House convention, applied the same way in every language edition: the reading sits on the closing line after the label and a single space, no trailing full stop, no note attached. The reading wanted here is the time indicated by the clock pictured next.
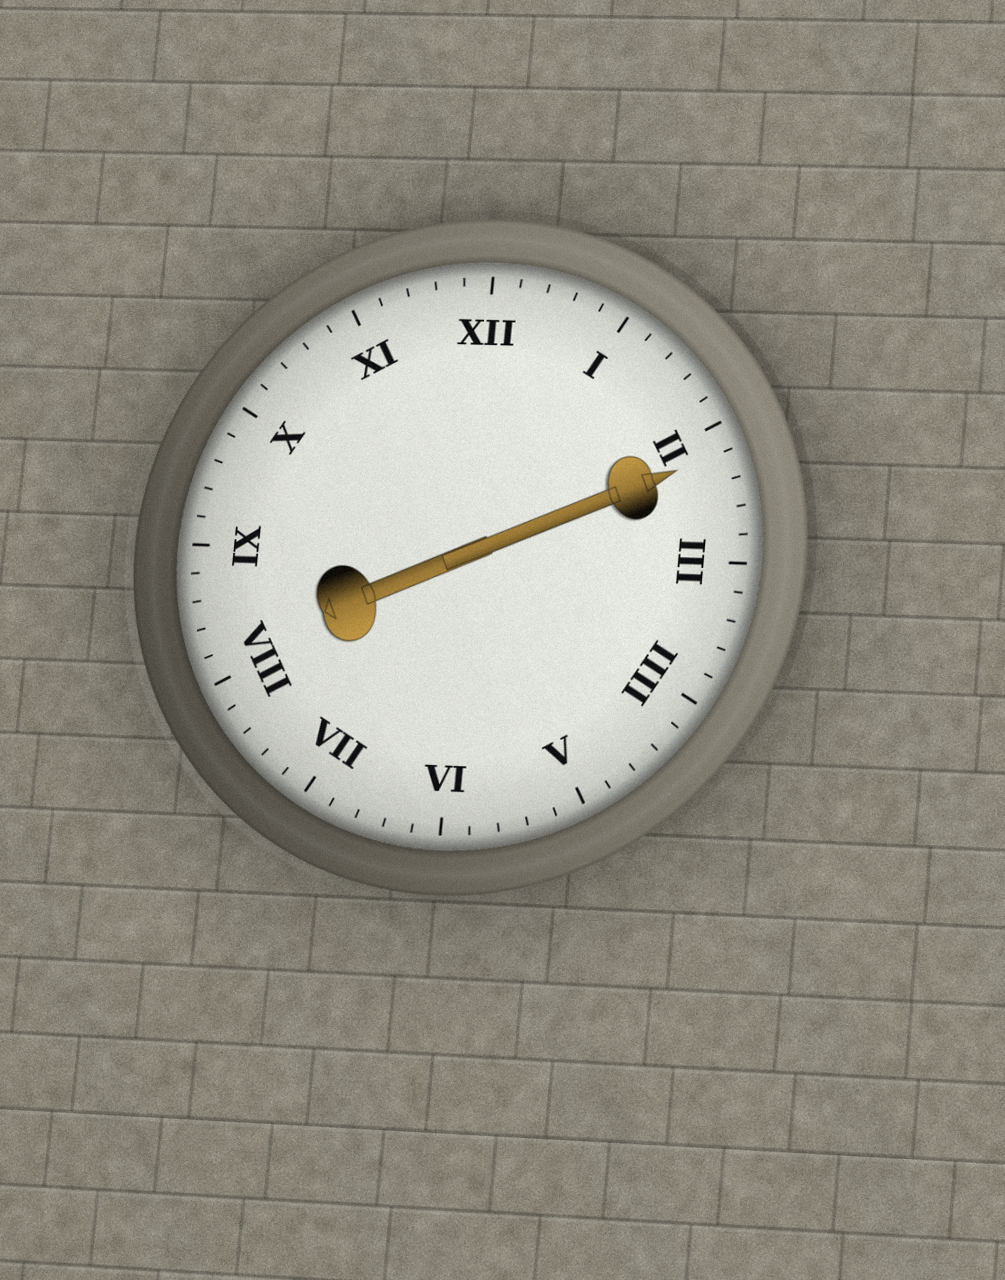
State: 8:11
